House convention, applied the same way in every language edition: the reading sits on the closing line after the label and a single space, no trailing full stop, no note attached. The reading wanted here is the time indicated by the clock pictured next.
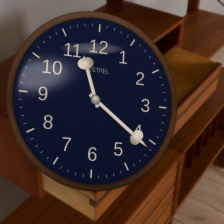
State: 11:21
